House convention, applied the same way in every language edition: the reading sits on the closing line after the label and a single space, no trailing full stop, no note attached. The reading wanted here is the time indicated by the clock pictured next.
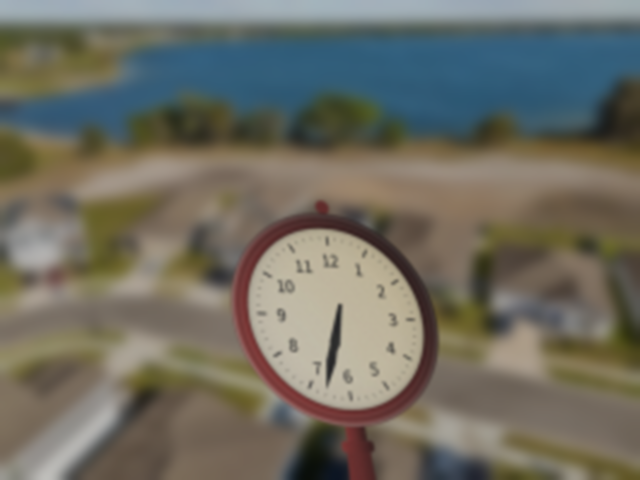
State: 6:33
